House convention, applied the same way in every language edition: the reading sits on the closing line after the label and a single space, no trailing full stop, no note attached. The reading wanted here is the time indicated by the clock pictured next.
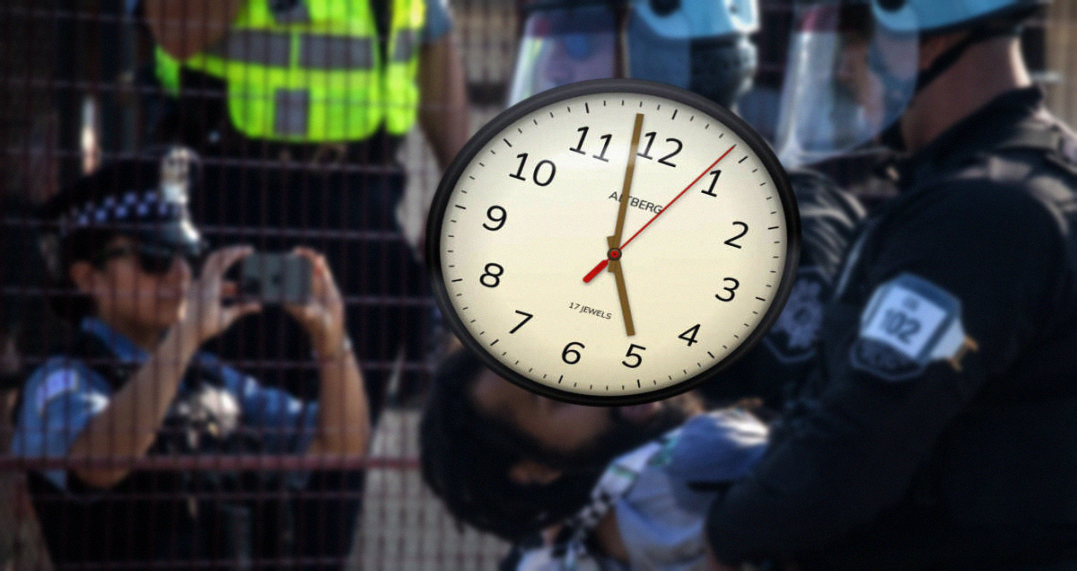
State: 4:58:04
